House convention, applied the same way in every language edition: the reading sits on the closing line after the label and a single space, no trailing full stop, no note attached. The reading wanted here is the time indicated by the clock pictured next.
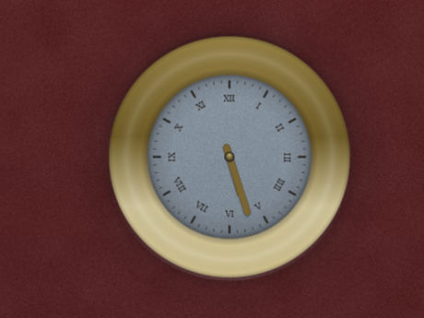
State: 5:27
